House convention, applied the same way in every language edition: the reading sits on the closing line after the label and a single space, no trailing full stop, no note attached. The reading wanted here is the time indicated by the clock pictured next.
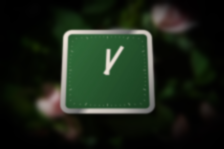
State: 12:05
